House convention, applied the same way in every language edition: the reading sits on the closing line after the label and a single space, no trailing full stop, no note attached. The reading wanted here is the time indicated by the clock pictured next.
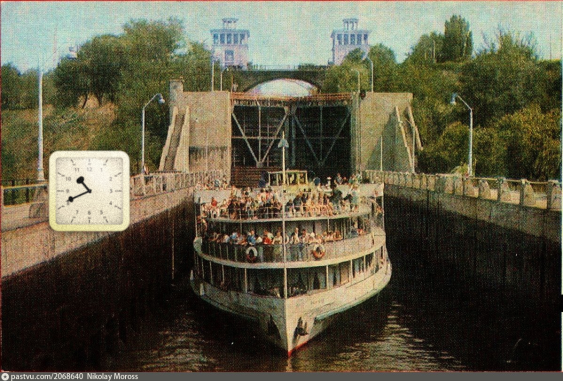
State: 10:41
